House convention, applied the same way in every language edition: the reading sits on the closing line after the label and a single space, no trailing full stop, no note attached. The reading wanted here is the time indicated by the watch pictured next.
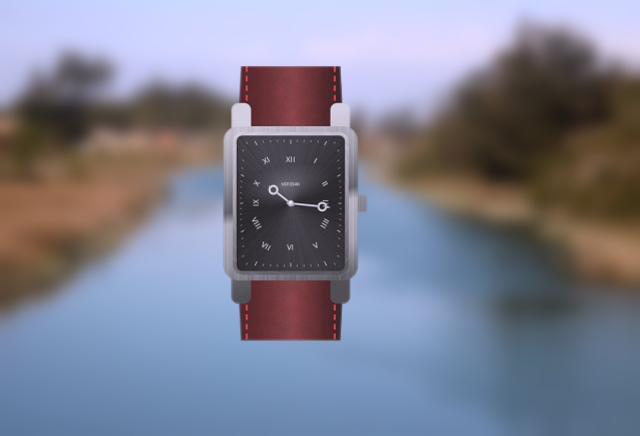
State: 10:16
